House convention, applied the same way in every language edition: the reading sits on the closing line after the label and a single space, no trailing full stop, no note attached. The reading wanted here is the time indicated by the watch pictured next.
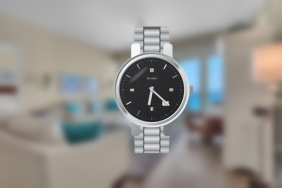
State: 6:22
